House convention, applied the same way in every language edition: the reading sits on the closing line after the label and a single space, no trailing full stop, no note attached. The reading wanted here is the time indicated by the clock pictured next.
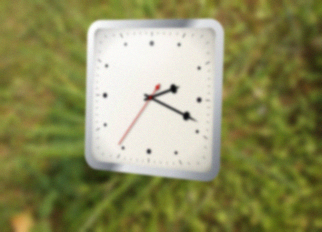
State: 2:18:36
